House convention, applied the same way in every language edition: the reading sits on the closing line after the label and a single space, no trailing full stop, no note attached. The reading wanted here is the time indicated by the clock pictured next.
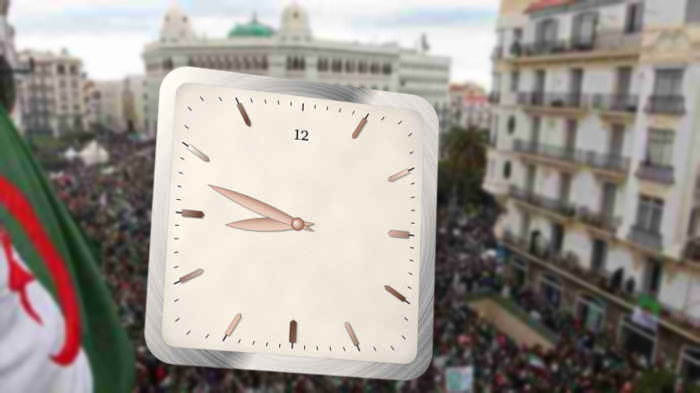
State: 8:48
